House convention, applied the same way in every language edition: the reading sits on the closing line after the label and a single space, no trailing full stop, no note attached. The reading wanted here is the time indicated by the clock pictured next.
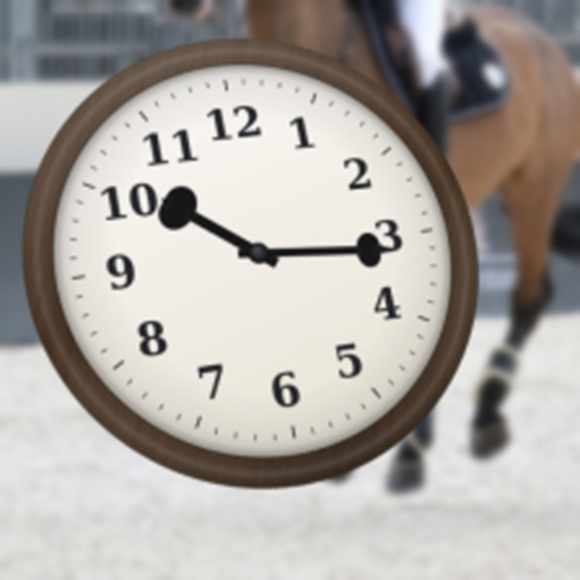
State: 10:16
